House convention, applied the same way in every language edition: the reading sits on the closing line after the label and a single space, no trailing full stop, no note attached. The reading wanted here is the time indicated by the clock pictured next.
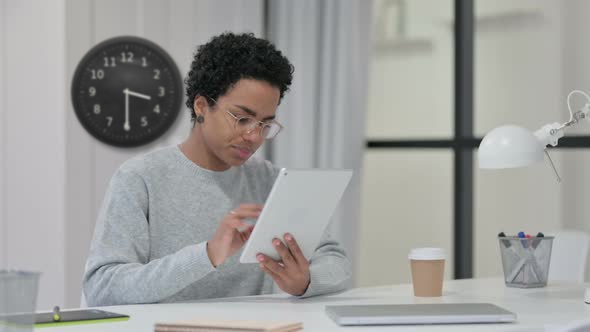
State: 3:30
